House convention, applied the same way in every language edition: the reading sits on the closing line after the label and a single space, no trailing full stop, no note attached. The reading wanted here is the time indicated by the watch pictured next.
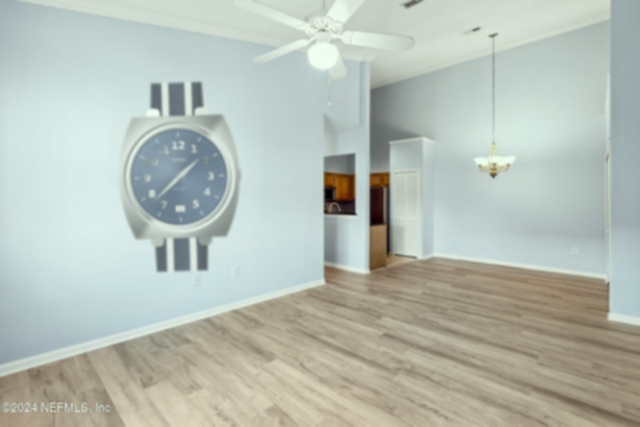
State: 1:38
